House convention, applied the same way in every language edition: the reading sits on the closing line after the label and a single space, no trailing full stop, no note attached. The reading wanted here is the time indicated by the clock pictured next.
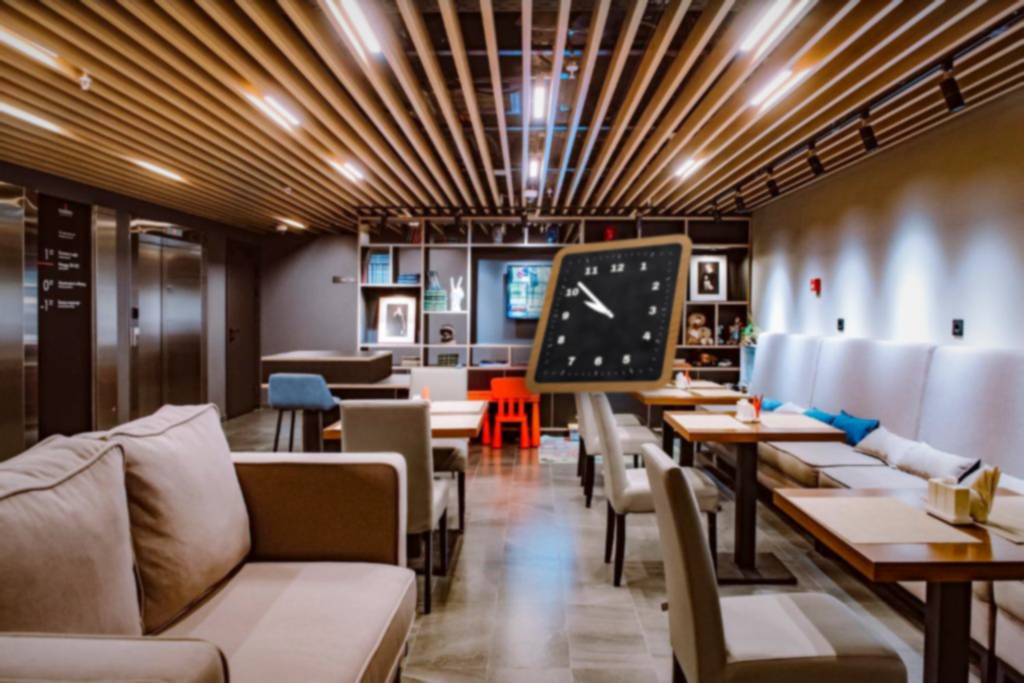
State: 9:52
